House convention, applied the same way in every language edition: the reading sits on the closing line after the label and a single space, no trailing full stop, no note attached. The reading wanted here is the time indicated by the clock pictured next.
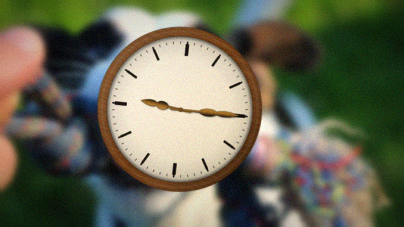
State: 9:15
